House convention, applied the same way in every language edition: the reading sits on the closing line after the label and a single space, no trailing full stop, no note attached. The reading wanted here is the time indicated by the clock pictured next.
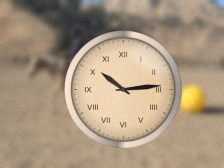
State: 10:14
